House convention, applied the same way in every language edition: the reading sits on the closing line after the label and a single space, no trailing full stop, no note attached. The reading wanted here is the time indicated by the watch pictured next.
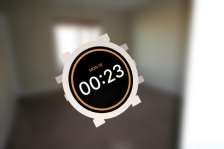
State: 0:23
